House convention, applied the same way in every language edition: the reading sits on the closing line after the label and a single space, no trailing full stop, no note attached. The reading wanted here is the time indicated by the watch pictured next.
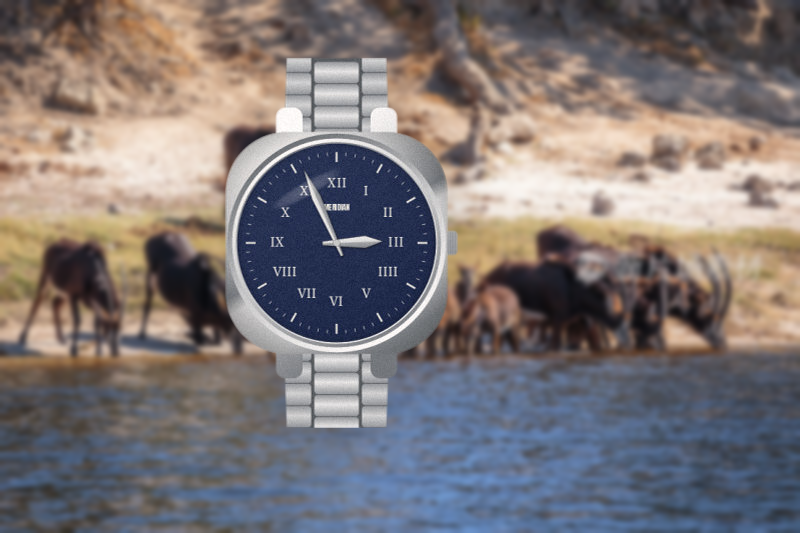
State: 2:56
